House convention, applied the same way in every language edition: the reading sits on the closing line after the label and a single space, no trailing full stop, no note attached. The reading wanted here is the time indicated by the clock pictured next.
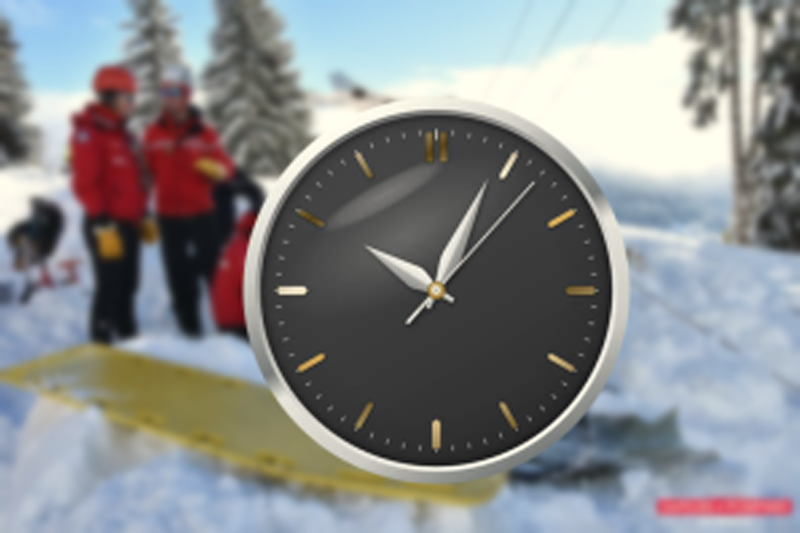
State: 10:04:07
